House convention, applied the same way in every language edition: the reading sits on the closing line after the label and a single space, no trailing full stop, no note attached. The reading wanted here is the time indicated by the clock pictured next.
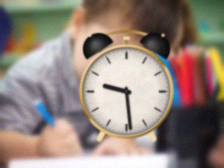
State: 9:29
